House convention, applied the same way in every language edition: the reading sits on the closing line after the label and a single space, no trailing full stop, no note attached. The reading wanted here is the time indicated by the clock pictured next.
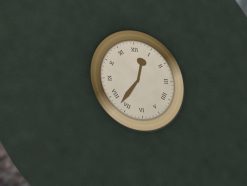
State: 12:37
